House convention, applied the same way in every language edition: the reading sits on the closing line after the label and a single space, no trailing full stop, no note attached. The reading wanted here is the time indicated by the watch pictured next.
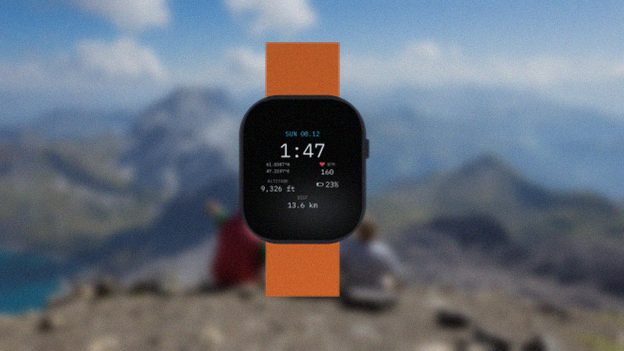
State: 1:47
